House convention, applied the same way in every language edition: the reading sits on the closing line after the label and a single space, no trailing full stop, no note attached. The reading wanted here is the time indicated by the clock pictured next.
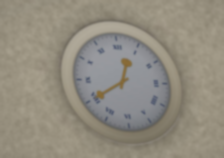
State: 12:40
